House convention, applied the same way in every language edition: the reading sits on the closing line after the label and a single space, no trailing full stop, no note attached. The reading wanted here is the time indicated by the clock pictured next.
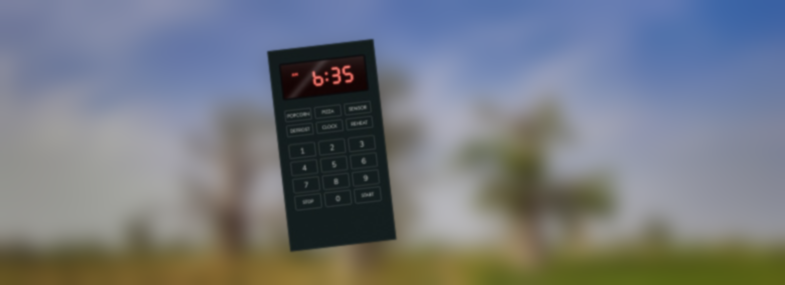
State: 6:35
